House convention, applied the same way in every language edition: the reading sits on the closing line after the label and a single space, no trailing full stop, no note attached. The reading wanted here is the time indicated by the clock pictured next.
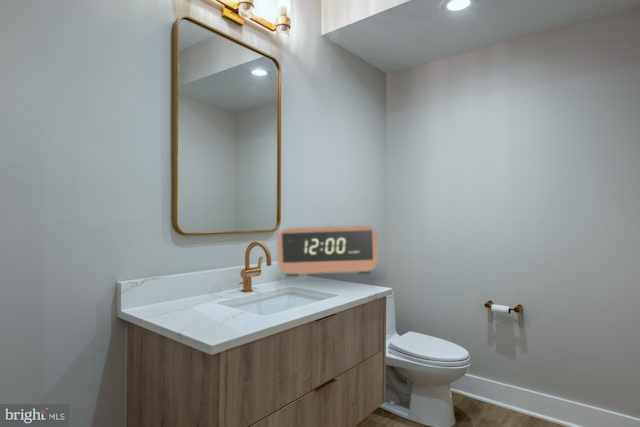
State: 12:00
